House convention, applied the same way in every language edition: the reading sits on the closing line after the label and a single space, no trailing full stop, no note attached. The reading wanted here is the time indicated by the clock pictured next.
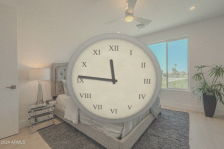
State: 11:46
